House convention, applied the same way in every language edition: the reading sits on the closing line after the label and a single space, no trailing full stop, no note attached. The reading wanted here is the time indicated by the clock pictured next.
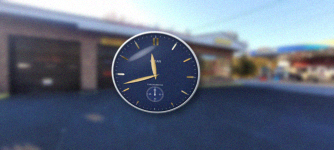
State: 11:42
